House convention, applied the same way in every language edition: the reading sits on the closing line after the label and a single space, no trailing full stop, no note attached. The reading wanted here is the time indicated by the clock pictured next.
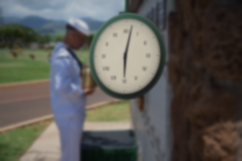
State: 6:02
